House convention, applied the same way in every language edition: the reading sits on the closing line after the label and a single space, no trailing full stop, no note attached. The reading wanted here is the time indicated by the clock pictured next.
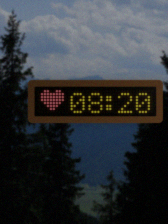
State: 8:20
